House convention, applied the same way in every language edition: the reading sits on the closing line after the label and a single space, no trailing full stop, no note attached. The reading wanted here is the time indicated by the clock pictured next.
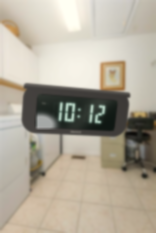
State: 10:12
